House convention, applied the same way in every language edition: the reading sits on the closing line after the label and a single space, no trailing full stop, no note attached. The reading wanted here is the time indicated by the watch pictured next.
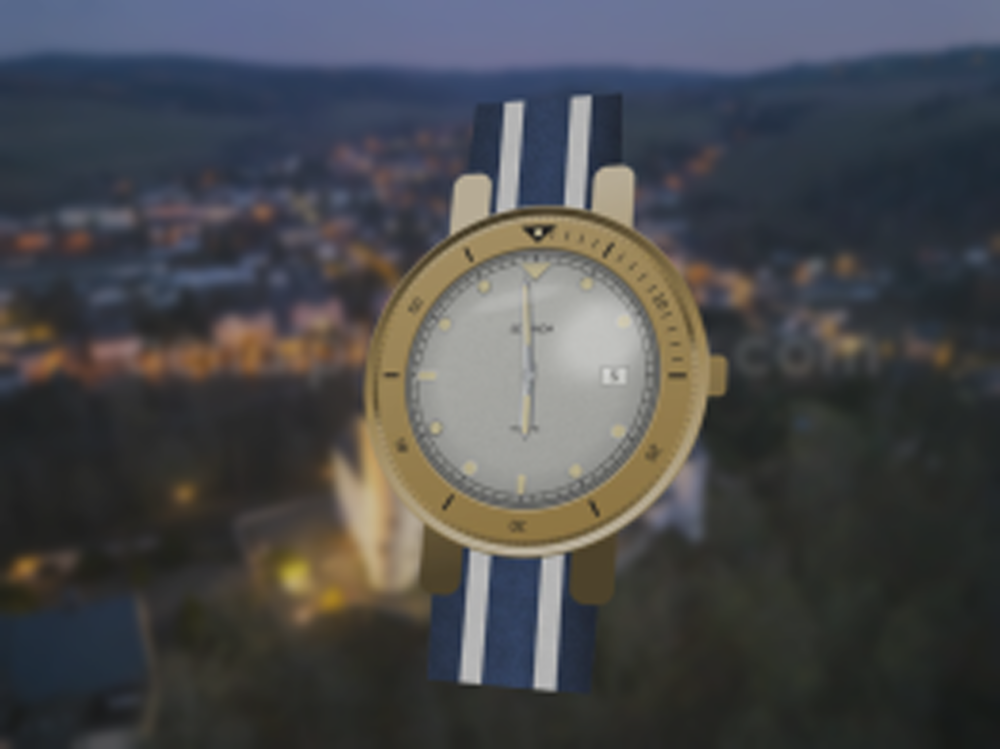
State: 5:59
